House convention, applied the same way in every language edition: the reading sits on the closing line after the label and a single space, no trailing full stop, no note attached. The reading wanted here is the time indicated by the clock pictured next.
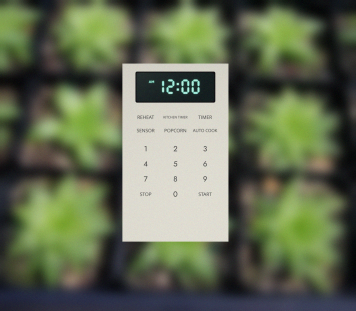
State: 12:00
